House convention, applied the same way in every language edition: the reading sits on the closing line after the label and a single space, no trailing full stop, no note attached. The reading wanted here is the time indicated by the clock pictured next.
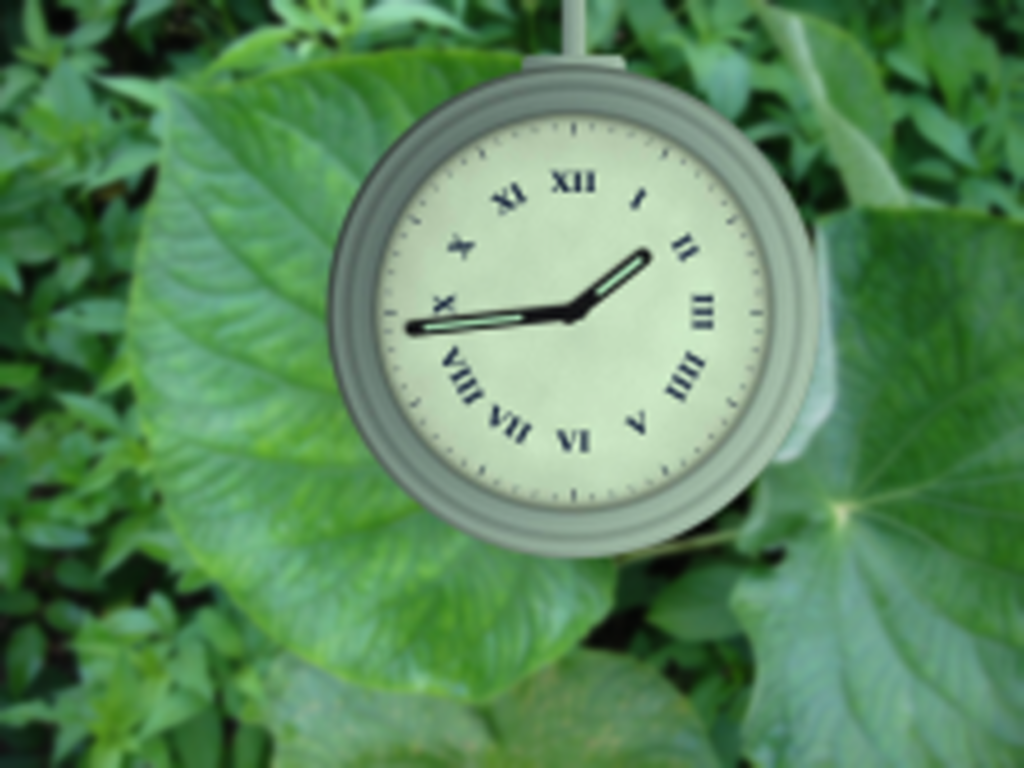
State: 1:44
